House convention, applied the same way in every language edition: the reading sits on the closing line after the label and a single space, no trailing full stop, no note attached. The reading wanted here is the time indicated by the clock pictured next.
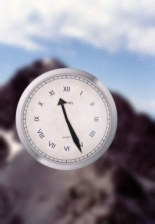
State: 11:26
